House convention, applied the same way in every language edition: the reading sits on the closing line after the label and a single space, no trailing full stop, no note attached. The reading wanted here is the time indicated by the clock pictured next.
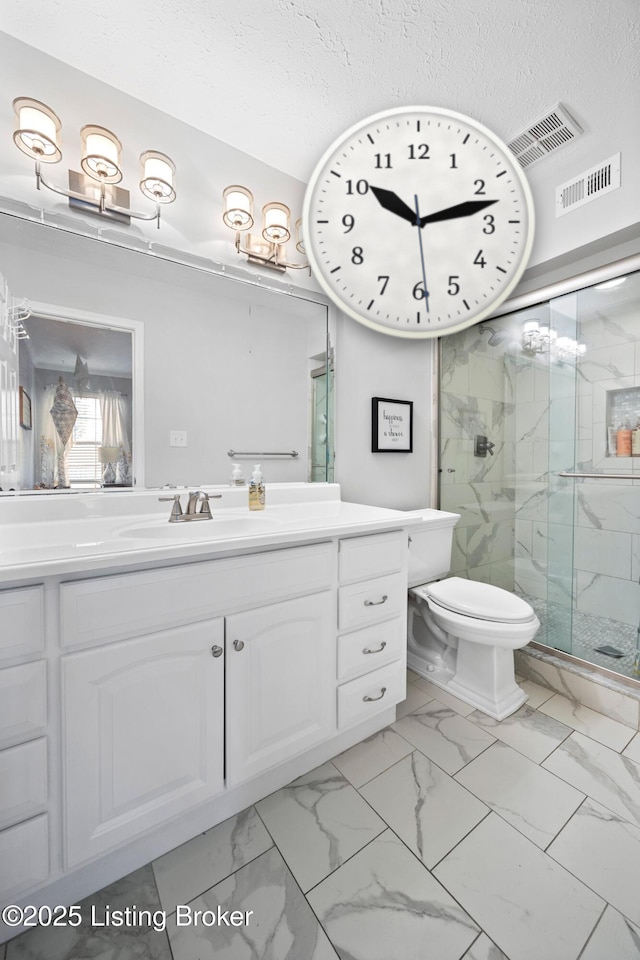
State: 10:12:29
